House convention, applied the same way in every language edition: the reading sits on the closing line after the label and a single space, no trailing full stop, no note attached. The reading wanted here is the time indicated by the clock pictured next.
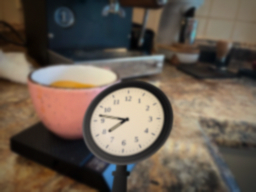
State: 7:47
